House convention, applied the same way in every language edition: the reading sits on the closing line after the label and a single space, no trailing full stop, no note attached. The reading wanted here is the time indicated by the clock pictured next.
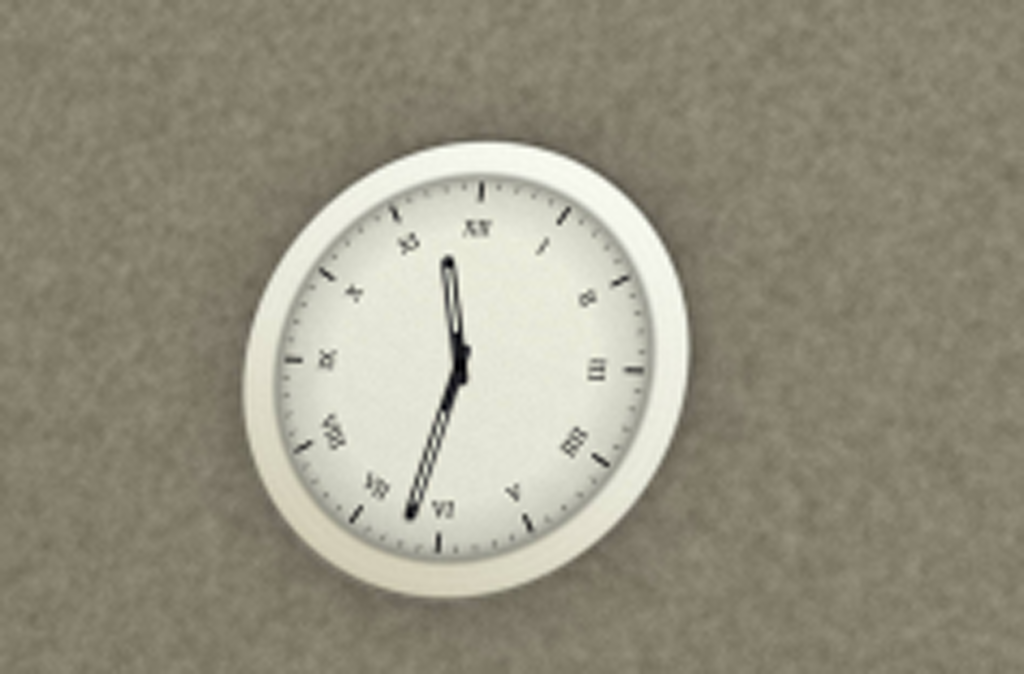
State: 11:32
